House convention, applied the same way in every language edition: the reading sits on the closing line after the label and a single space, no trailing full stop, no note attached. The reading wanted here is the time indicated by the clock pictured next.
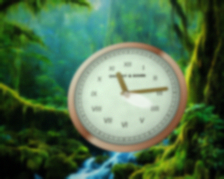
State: 11:14
